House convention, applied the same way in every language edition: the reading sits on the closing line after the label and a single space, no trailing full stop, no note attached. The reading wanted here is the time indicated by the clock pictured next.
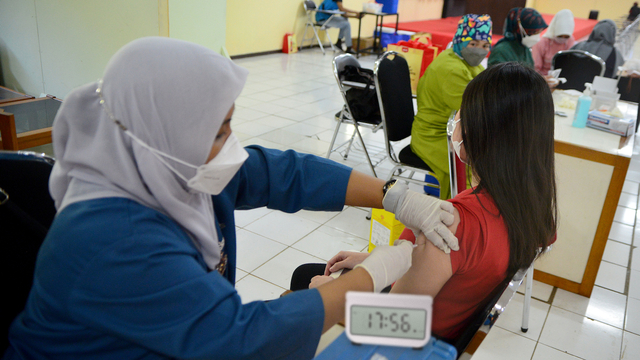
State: 17:56
